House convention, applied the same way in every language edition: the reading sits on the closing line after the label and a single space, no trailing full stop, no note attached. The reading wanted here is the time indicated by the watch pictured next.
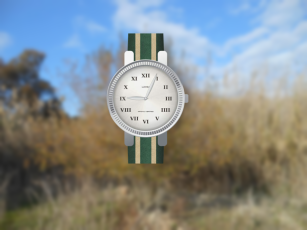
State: 9:04
